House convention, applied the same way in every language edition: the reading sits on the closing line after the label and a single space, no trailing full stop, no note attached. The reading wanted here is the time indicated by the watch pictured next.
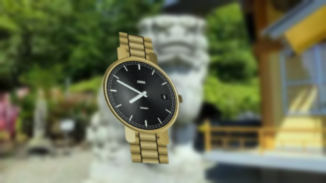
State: 7:49
